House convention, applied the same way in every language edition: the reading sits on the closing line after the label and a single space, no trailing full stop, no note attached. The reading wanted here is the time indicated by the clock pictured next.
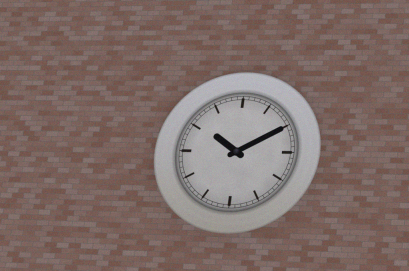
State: 10:10
